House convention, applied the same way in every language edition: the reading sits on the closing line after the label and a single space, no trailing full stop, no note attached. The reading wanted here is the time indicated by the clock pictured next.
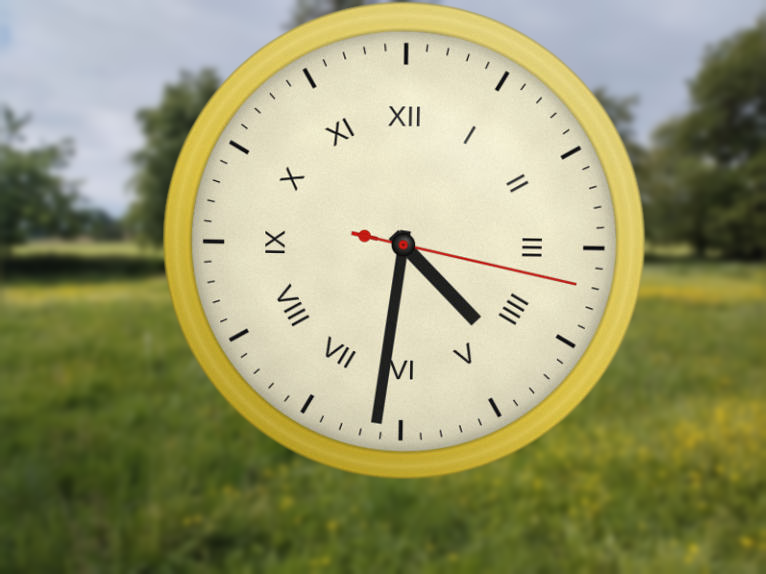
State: 4:31:17
